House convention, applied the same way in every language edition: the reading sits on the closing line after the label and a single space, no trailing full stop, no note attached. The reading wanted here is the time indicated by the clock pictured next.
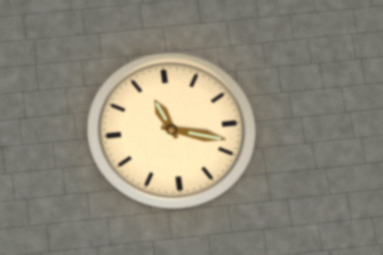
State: 11:18
